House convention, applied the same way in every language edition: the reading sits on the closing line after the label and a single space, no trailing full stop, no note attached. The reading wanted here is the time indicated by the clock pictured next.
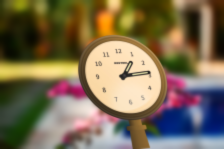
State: 1:14
